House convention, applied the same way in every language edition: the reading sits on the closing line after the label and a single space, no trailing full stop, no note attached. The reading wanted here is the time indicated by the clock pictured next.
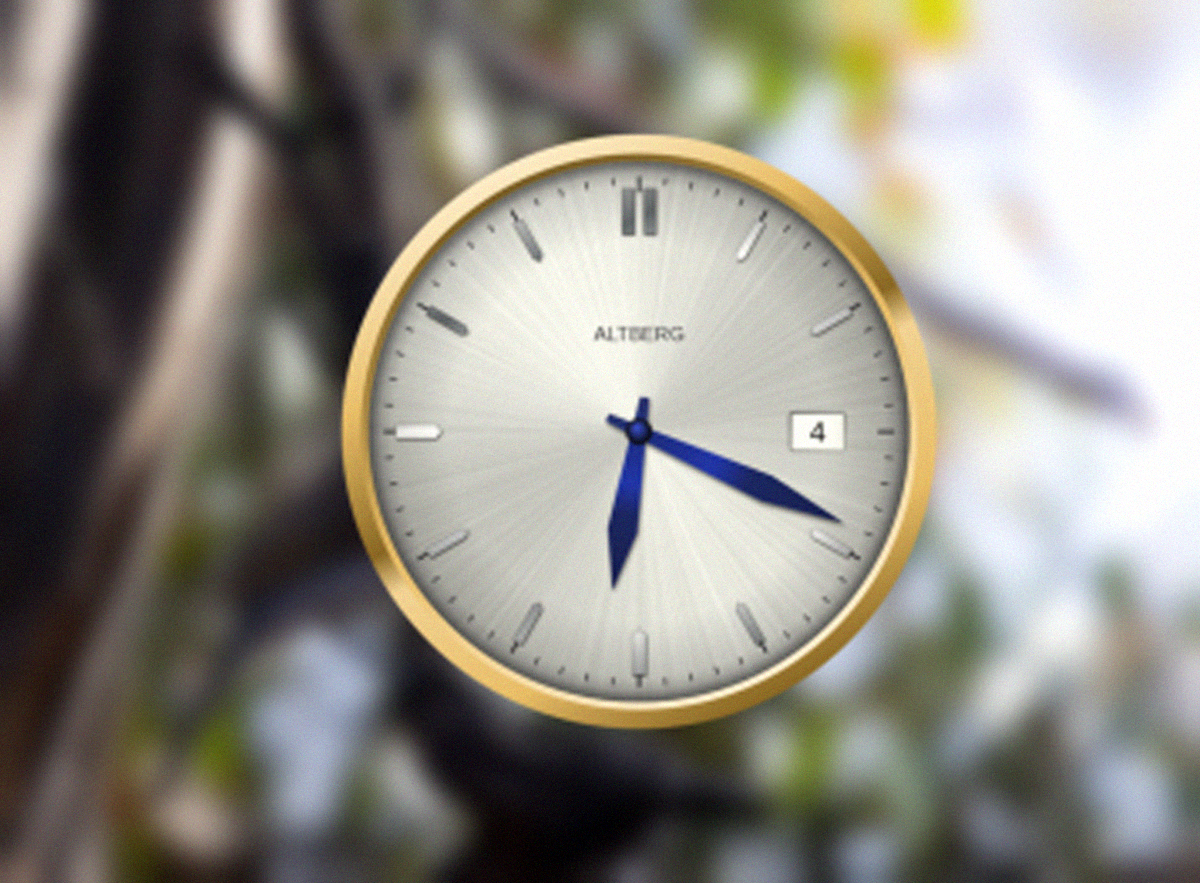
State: 6:19
